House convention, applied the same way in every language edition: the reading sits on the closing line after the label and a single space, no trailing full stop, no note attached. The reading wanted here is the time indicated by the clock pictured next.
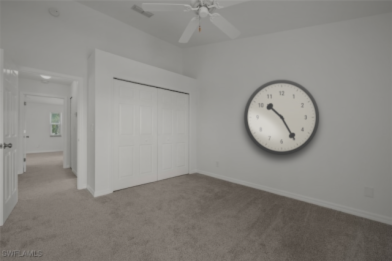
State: 10:25
